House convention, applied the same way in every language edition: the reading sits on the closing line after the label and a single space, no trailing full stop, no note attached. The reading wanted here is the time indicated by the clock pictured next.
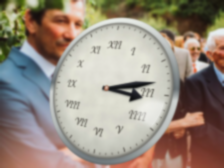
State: 3:13
